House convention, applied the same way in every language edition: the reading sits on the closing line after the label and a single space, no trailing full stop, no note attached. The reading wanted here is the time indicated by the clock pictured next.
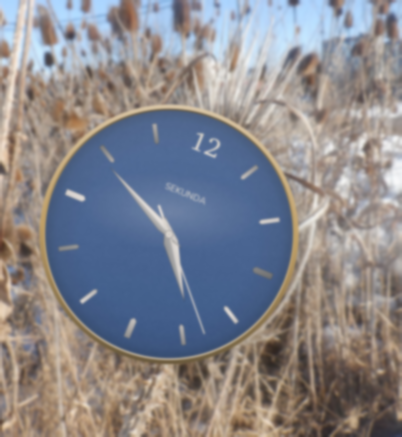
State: 4:49:23
